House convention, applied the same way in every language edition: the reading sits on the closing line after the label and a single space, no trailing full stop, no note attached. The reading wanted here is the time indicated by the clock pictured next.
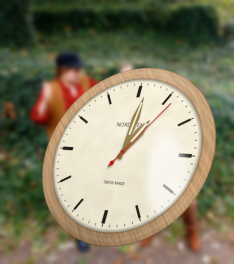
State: 1:01:06
